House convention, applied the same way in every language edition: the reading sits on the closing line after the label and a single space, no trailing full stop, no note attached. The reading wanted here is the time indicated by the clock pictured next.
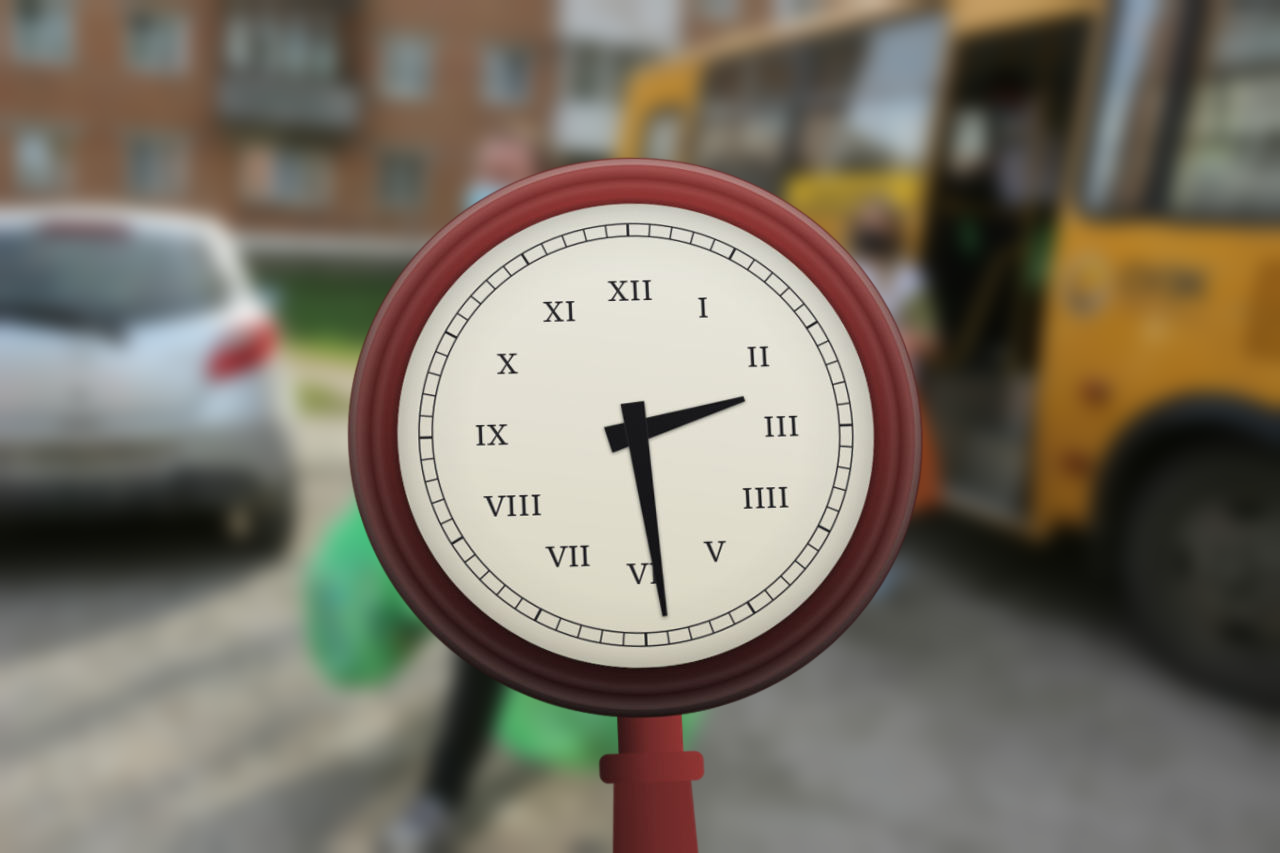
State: 2:29
